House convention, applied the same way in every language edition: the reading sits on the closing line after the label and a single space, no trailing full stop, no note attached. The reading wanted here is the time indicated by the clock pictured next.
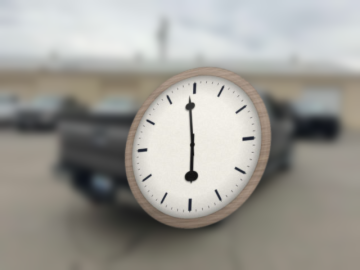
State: 5:59
